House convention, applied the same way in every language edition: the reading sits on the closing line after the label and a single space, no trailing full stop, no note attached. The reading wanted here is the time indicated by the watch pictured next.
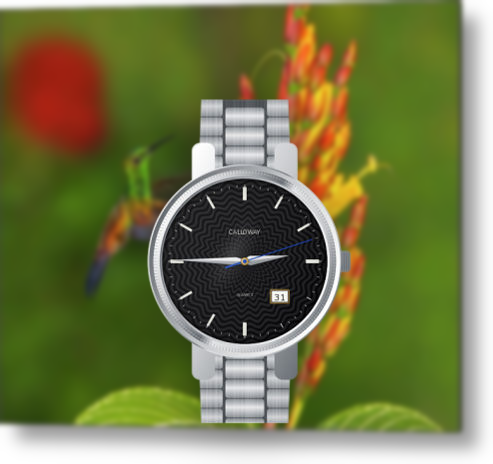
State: 2:45:12
